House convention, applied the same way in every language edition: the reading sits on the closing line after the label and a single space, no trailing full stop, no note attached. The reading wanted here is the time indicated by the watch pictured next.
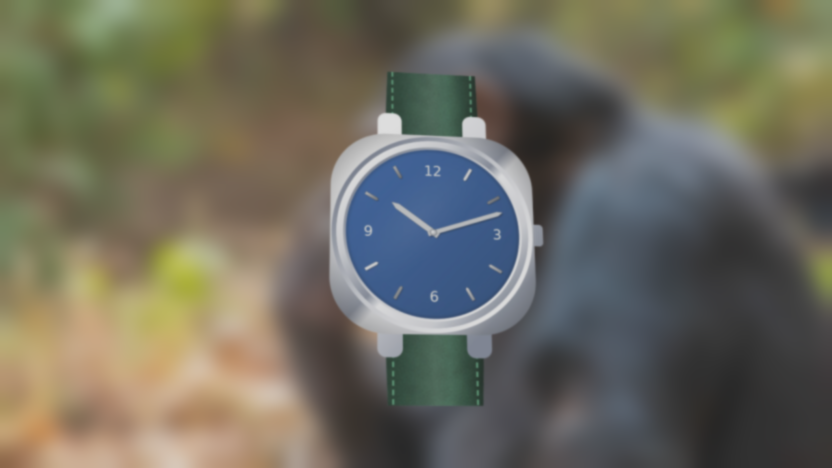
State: 10:12
